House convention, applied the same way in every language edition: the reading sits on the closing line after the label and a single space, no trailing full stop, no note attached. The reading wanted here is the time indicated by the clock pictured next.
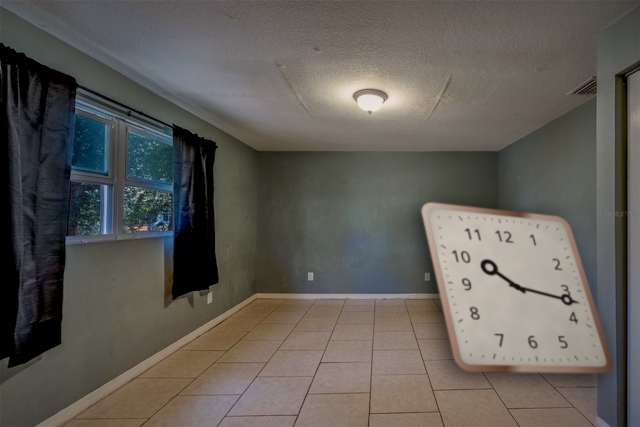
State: 10:17
